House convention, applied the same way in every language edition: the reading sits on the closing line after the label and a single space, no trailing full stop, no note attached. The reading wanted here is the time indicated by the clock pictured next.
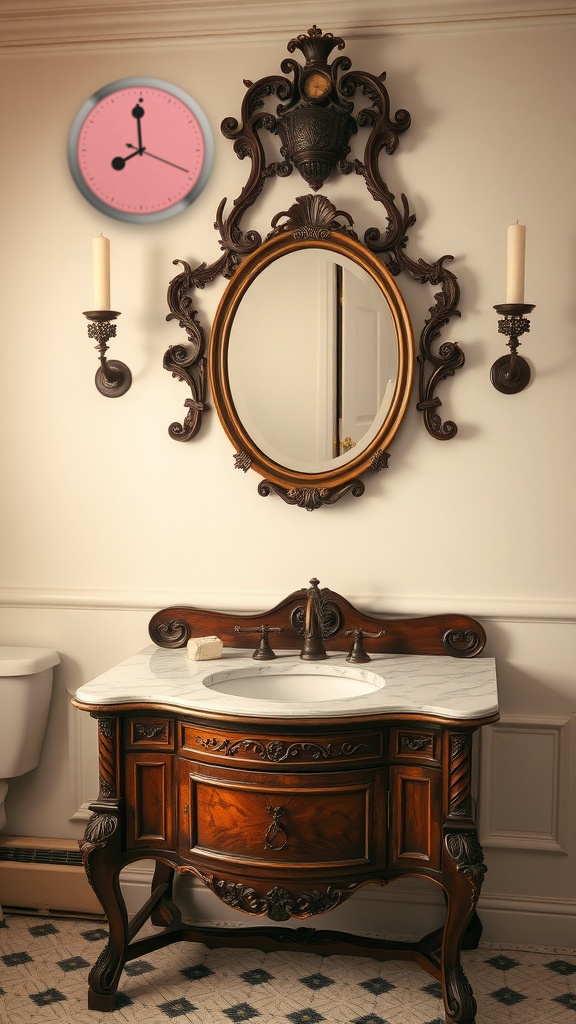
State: 7:59:19
